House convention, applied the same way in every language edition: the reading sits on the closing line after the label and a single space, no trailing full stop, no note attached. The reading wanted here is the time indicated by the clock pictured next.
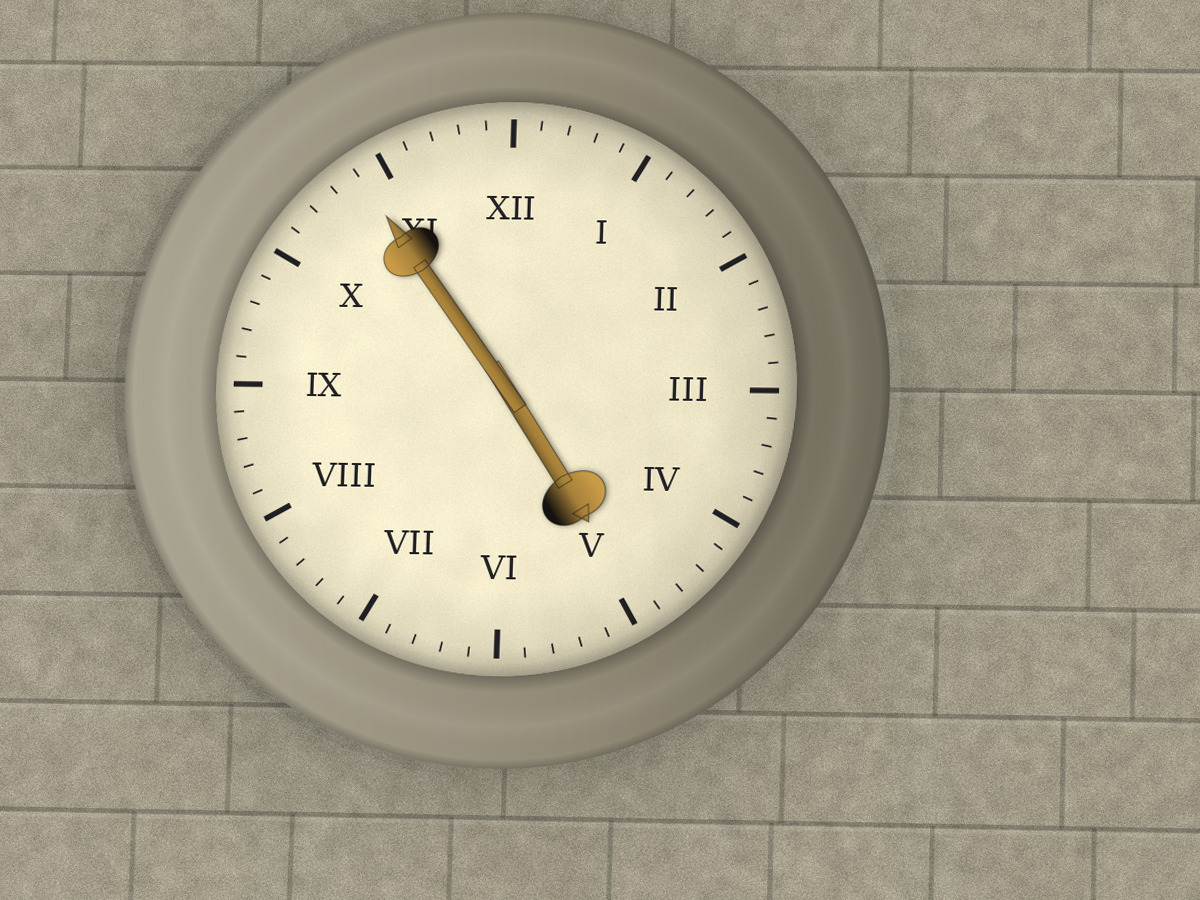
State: 4:54
